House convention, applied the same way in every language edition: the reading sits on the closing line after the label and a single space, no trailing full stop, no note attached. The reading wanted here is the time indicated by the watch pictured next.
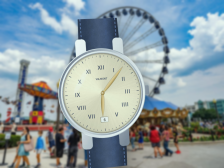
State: 6:07
